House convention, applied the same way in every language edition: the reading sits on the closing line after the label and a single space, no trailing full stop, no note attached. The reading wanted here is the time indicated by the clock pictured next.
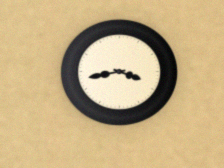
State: 3:43
